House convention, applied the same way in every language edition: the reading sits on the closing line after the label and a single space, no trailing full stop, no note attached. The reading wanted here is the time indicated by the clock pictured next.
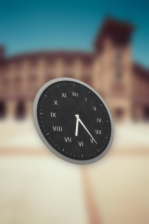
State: 6:24
